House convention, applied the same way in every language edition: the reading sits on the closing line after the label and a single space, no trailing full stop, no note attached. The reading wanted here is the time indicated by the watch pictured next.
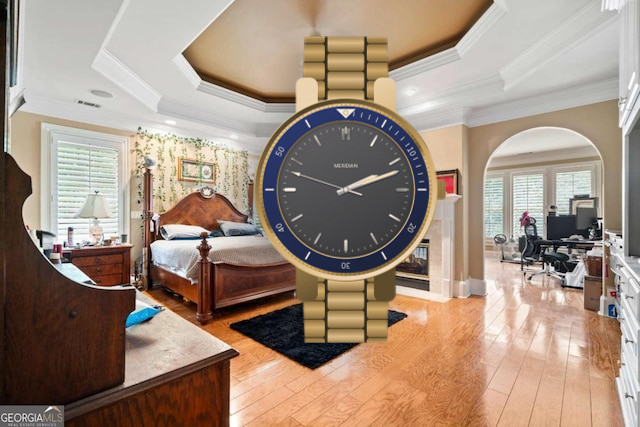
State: 2:11:48
